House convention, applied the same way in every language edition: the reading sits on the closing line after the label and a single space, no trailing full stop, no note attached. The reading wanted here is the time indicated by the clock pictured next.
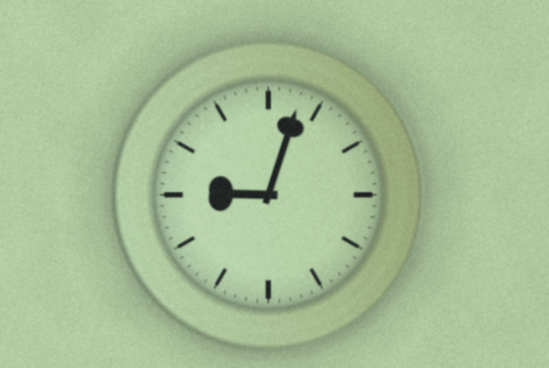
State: 9:03
